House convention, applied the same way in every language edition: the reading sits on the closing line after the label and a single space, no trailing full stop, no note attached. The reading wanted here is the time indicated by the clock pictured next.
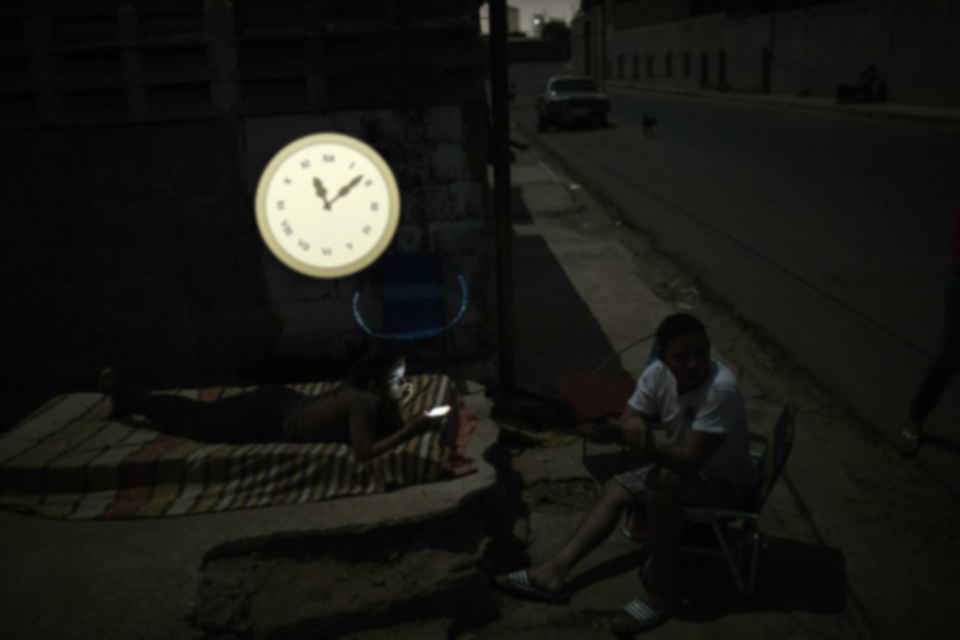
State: 11:08
